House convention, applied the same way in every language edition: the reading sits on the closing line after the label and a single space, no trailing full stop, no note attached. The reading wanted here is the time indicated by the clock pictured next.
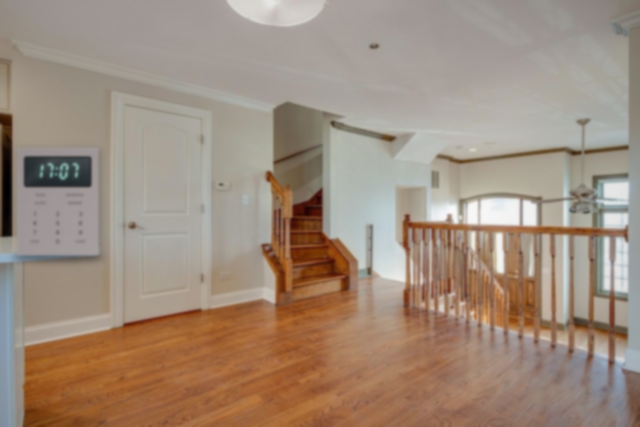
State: 17:07
